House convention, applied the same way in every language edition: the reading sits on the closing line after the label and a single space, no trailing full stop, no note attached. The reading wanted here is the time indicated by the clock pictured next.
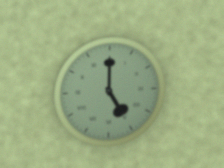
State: 5:00
